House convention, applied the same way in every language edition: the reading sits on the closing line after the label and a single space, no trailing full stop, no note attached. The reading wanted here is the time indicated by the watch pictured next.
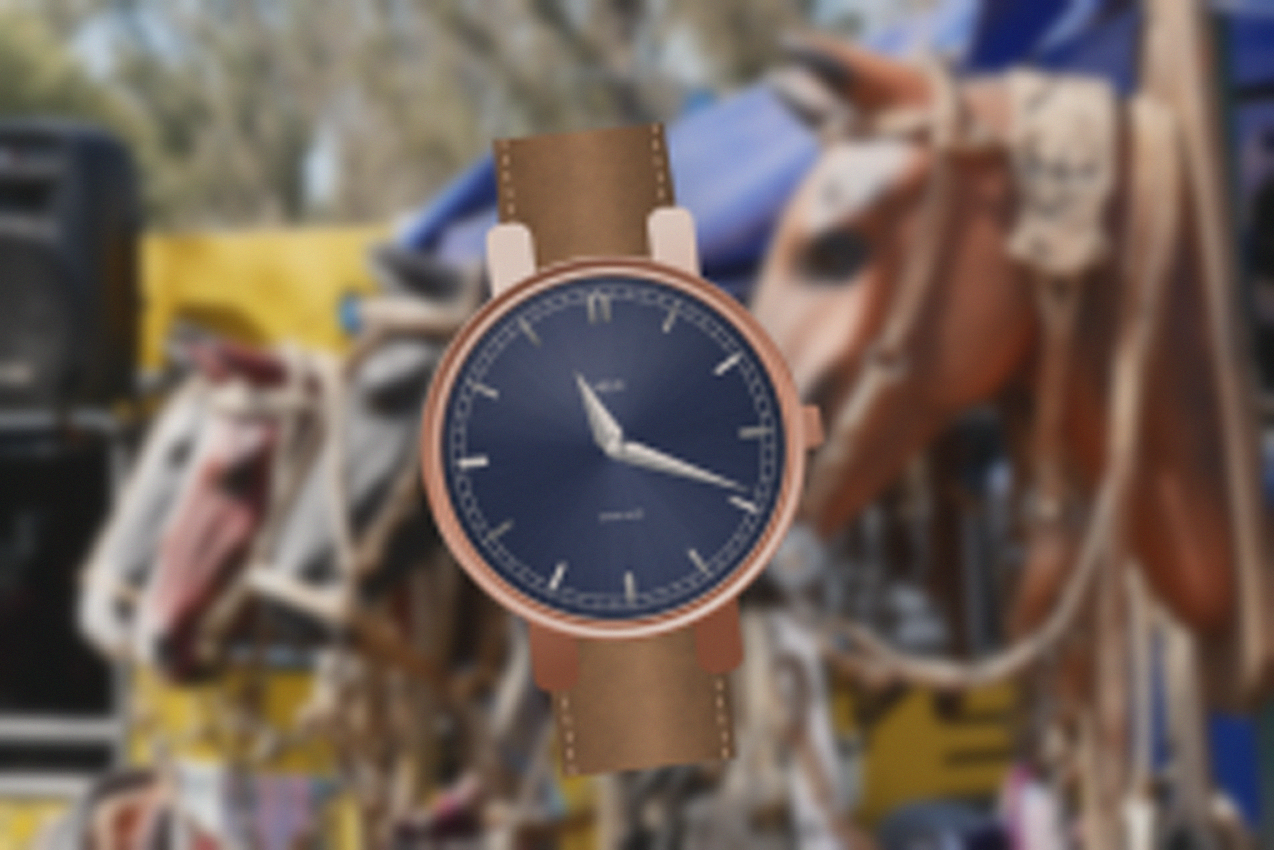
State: 11:19
